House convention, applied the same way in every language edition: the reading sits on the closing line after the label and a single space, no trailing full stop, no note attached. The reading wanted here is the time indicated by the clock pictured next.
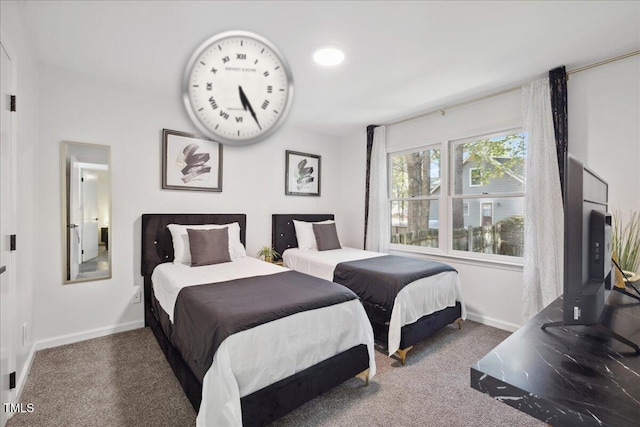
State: 5:25
